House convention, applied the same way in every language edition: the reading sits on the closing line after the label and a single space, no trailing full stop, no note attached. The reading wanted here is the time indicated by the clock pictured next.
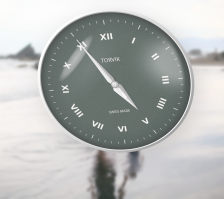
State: 4:54:55
